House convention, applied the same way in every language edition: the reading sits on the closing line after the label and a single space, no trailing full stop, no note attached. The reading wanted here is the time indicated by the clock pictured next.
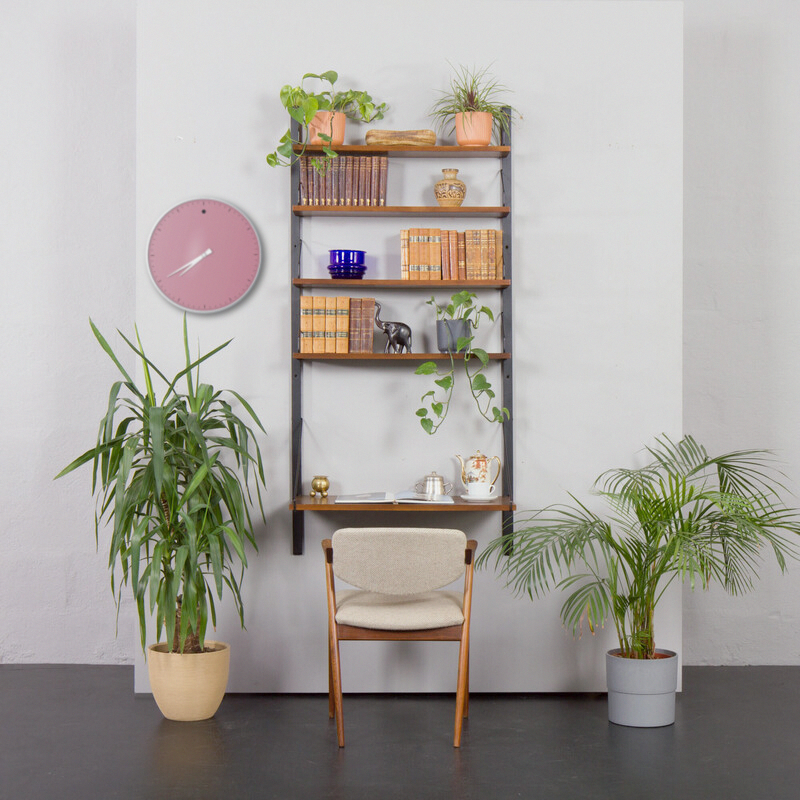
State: 7:40
